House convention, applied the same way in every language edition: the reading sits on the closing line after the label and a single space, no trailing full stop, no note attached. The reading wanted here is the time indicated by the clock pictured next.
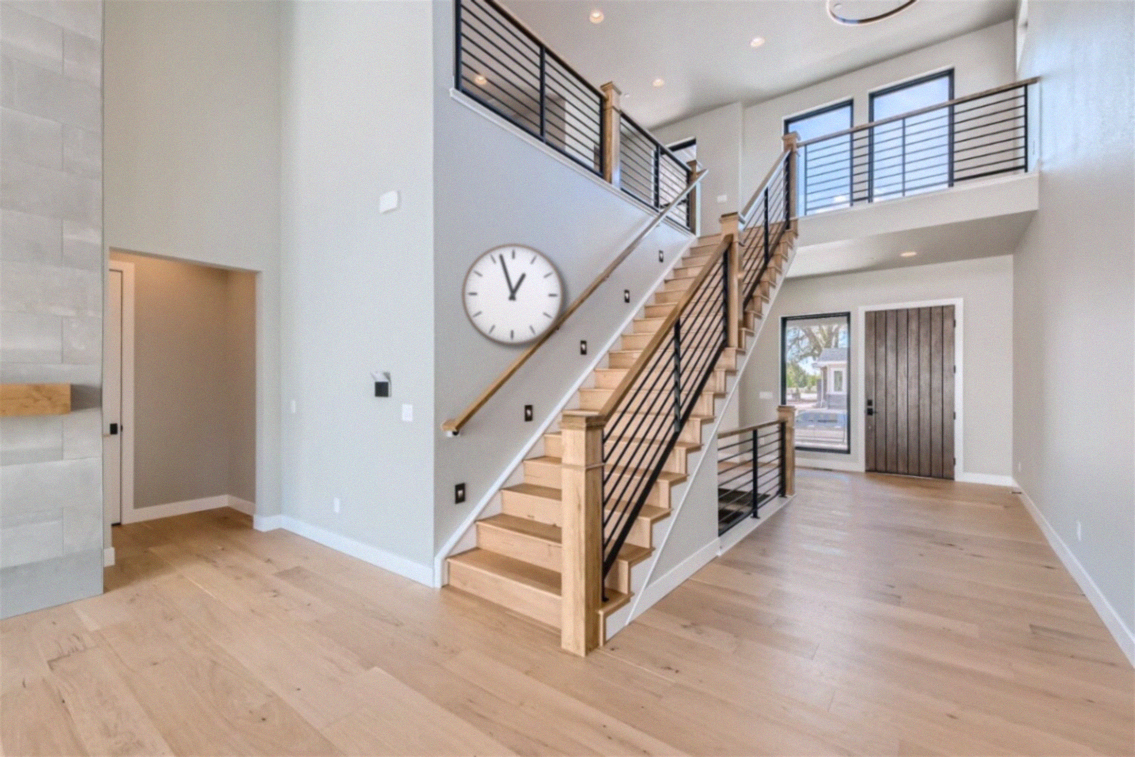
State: 12:57
